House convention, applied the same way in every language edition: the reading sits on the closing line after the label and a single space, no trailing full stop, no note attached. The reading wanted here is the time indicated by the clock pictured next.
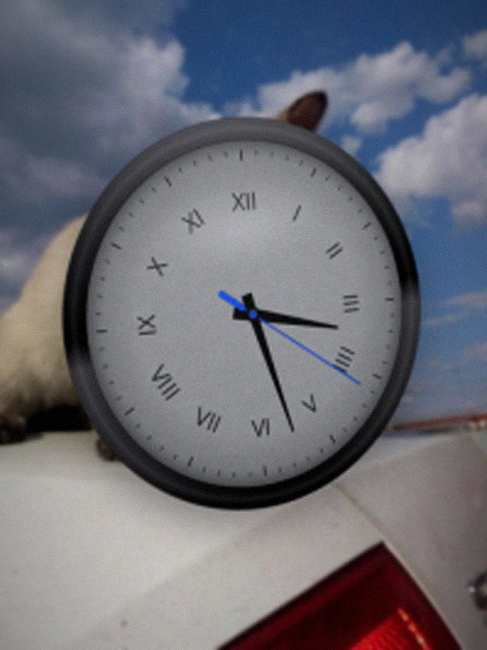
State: 3:27:21
